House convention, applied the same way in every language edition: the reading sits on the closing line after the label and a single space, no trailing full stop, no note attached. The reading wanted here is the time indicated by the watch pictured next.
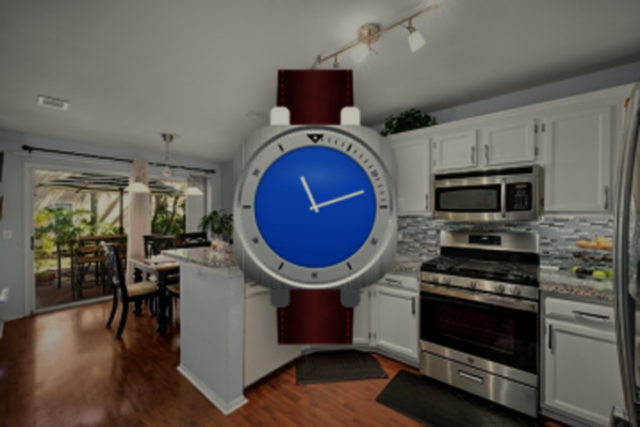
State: 11:12
